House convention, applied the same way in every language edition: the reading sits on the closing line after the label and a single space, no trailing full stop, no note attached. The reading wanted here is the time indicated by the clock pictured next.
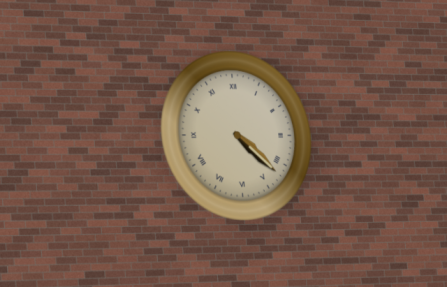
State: 4:22
